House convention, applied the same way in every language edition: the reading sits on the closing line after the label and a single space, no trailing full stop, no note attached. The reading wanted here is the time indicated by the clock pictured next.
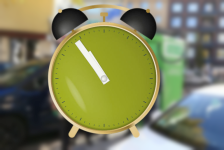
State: 10:54
